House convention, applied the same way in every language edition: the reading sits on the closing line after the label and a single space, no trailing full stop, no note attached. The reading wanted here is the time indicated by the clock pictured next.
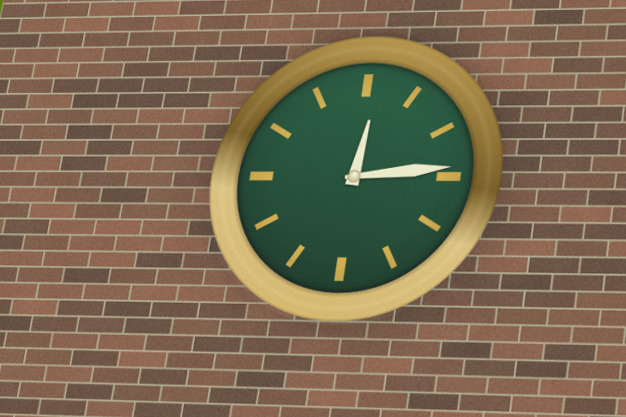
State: 12:14
